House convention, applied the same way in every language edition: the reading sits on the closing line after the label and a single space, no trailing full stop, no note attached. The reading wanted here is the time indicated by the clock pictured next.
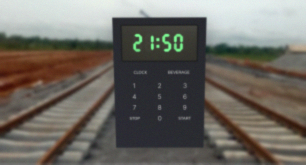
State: 21:50
